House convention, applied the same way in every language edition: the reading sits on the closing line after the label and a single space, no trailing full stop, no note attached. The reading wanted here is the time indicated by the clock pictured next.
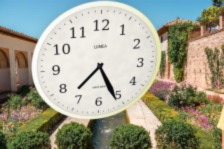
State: 7:26
